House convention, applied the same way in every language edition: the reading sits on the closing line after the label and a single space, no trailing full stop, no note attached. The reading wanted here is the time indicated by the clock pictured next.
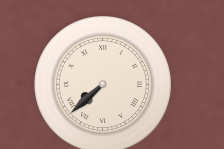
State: 7:38
